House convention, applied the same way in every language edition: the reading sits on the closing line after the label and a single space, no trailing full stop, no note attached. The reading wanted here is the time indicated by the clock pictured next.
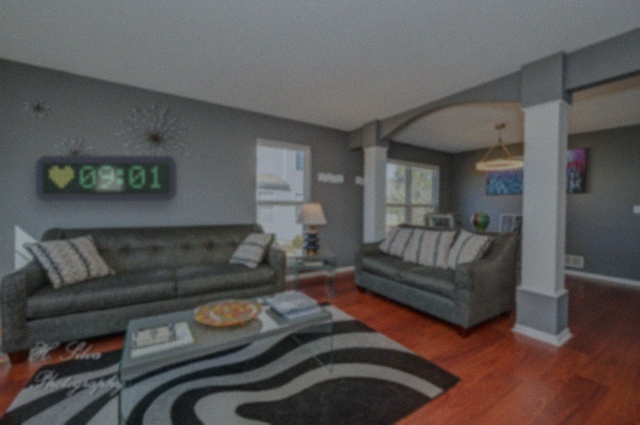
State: 9:01
